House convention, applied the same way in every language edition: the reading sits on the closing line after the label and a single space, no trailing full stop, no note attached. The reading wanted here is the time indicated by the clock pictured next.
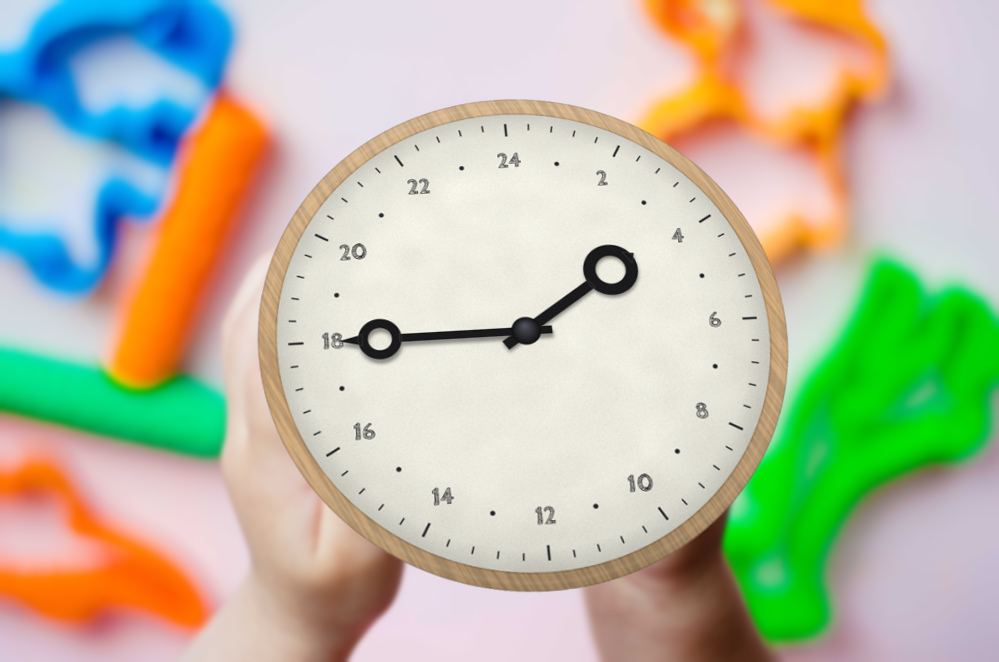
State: 3:45
